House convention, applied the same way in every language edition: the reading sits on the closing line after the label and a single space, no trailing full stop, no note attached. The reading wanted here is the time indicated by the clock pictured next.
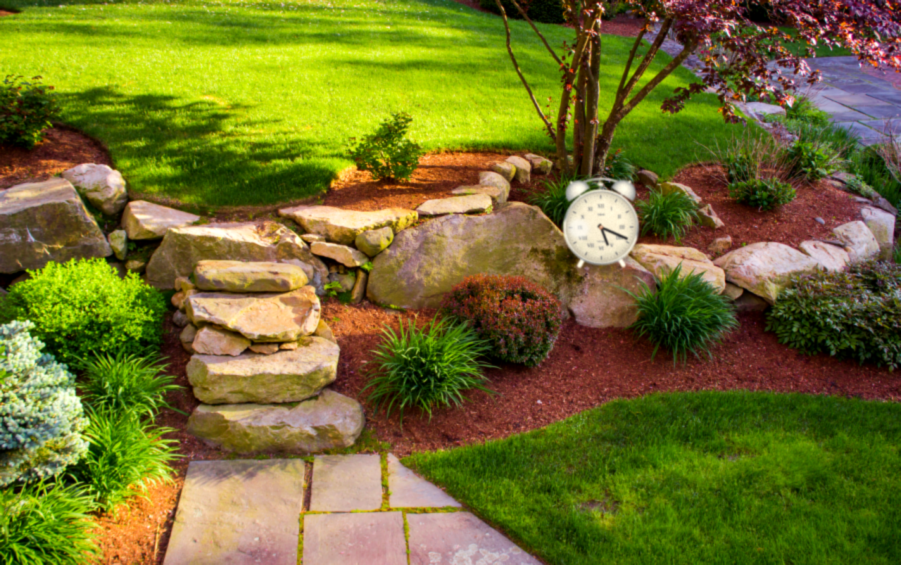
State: 5:19
